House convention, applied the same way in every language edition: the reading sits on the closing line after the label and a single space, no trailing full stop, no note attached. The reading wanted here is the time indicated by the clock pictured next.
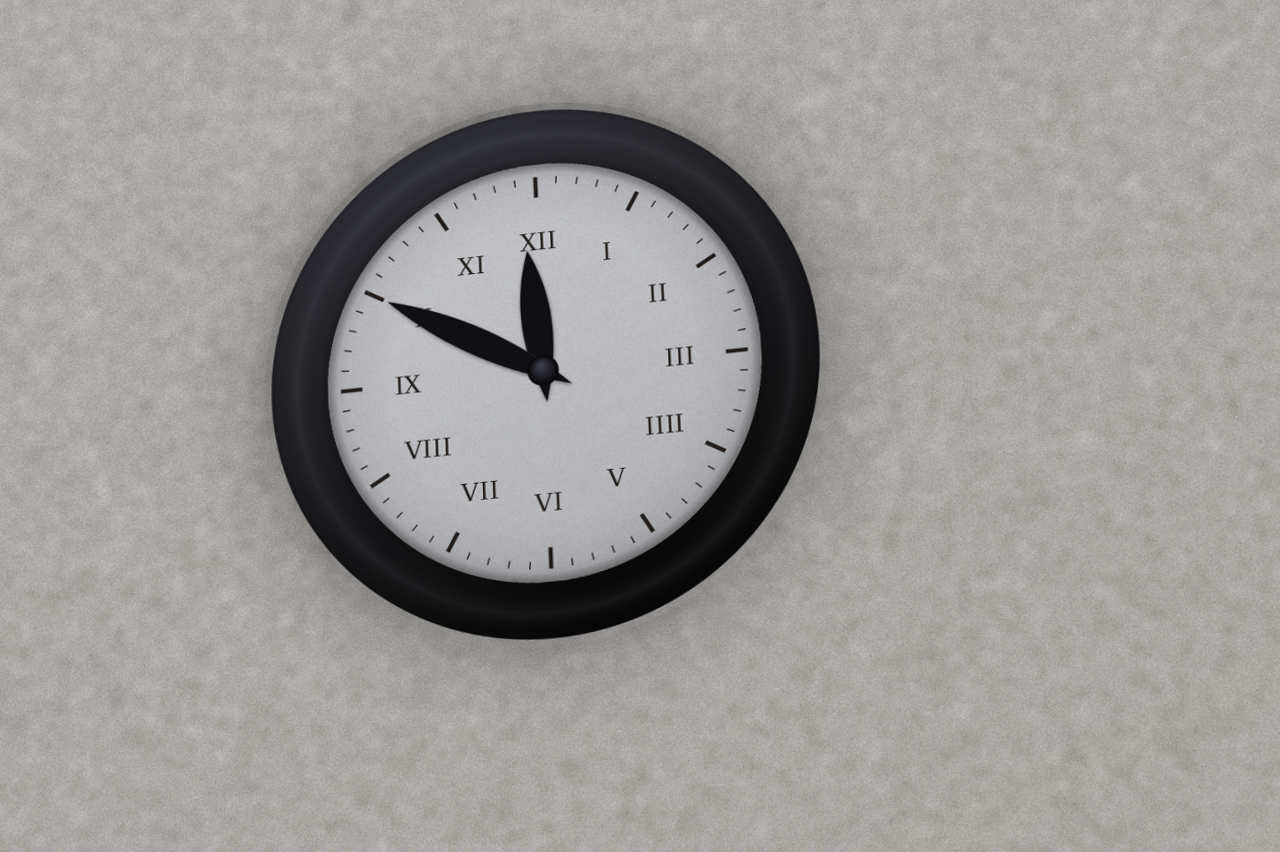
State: 11:50
